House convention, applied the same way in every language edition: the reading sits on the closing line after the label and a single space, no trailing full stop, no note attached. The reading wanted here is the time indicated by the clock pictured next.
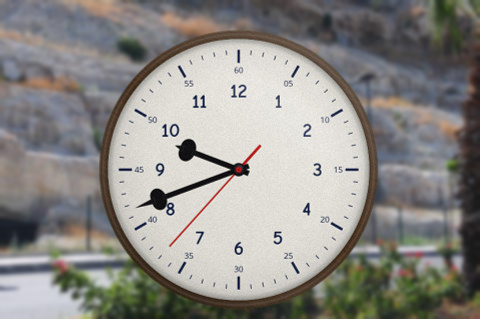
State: 9:41:37
